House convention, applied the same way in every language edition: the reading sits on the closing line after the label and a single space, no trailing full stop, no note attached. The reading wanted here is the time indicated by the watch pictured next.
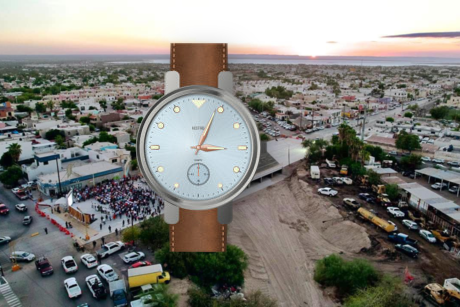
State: 3:04
